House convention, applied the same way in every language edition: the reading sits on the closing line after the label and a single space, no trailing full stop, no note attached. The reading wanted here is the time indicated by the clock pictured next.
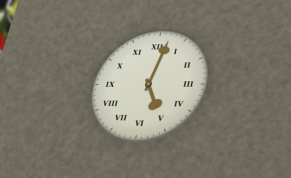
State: 5:02
